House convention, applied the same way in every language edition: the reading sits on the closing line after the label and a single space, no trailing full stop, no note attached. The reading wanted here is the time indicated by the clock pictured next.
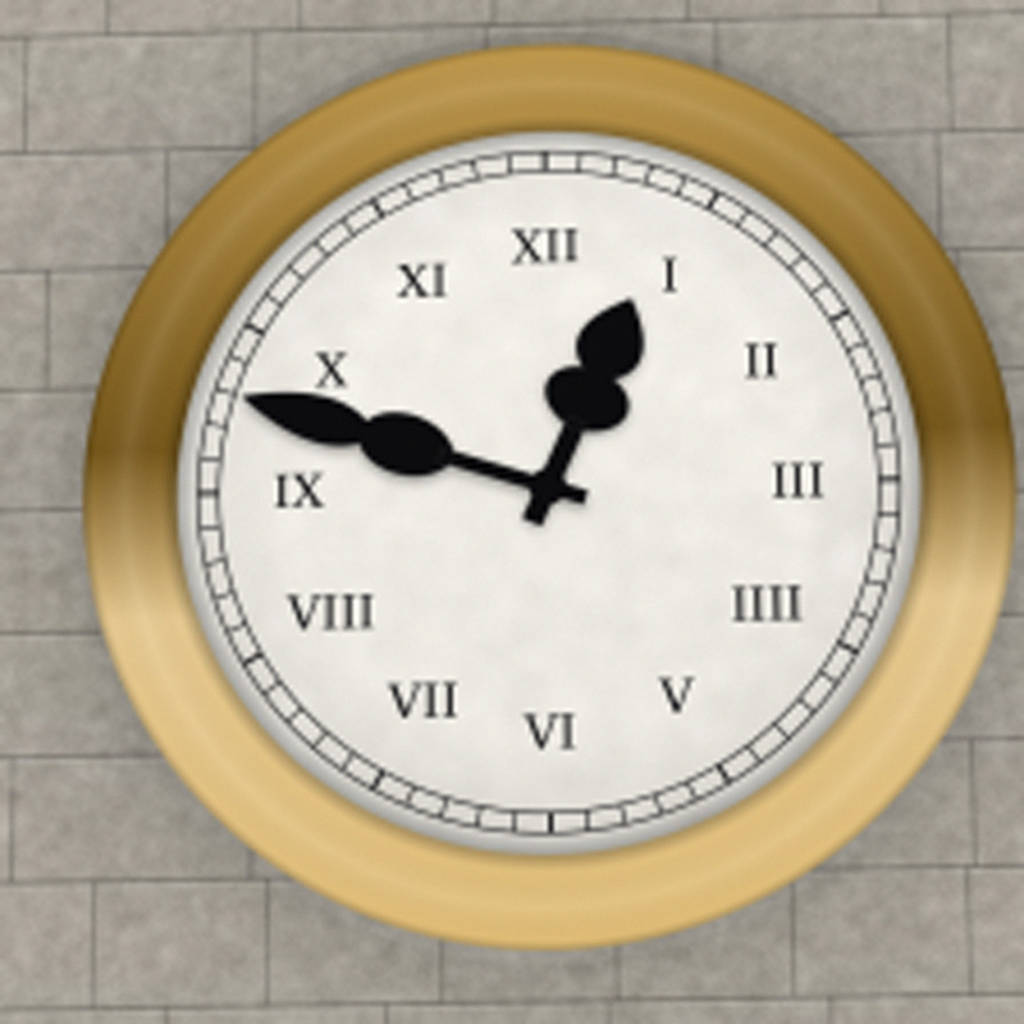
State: 12:48
